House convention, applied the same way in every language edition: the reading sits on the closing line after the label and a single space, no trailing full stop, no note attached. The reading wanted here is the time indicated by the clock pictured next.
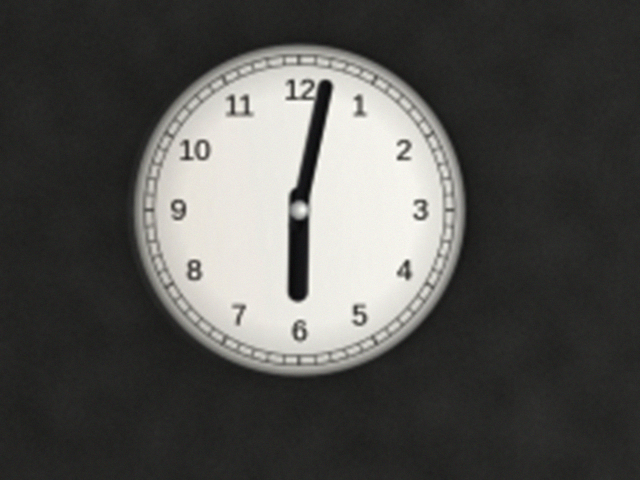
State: 6:02
